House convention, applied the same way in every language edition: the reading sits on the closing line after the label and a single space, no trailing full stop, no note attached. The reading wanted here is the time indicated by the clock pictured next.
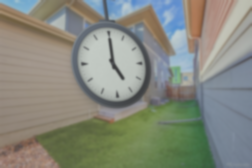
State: 5:00
